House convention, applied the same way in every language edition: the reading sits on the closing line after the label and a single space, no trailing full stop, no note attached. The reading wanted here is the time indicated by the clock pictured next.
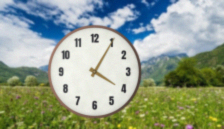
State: 4:05
